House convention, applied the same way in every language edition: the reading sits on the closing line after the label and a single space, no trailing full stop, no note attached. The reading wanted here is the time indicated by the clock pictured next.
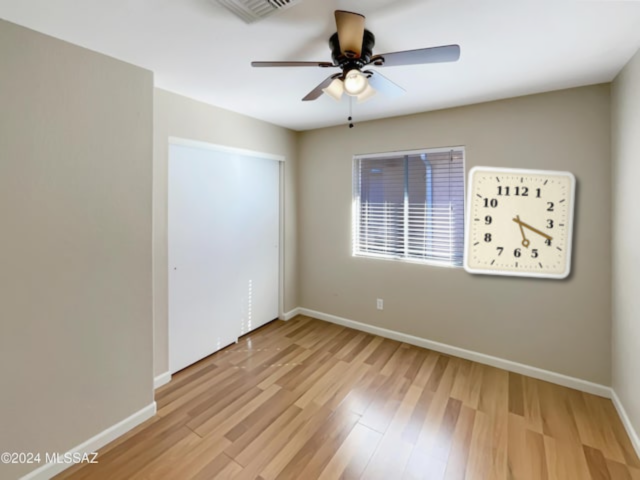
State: 5:19
